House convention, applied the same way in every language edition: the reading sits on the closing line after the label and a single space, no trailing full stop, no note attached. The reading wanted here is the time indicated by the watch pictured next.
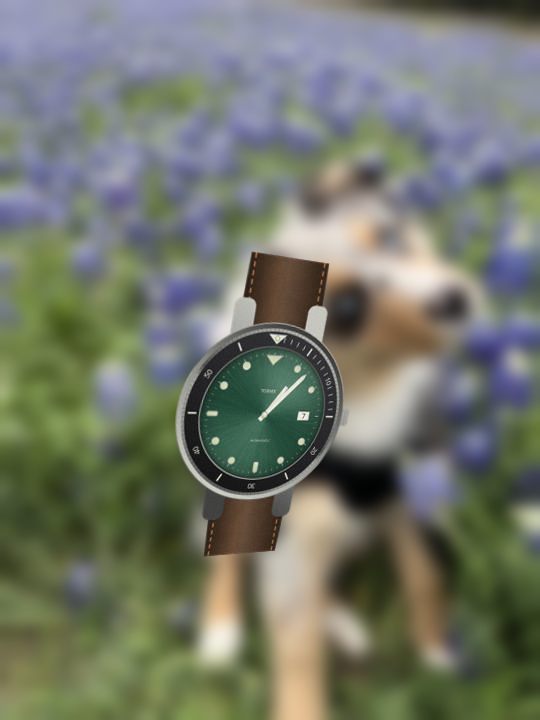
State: 1:07
